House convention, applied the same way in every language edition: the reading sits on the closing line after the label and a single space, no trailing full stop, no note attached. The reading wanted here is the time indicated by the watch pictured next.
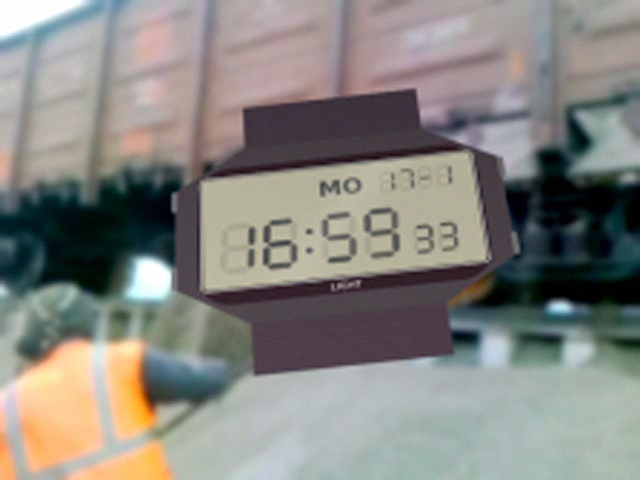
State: 16:59:33
